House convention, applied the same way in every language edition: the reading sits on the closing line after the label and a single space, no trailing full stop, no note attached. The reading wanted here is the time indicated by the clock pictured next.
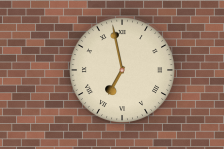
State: 6:58
